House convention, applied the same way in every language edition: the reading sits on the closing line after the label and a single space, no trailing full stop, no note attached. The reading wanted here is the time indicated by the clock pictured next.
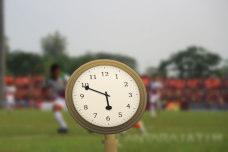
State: 5:49
